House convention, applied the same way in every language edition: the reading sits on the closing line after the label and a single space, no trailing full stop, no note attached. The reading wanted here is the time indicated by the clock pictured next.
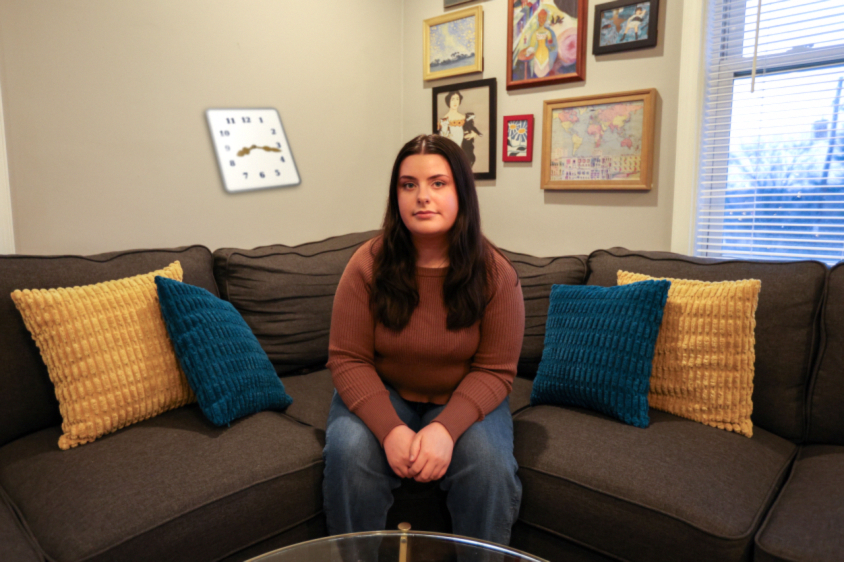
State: 8:17
